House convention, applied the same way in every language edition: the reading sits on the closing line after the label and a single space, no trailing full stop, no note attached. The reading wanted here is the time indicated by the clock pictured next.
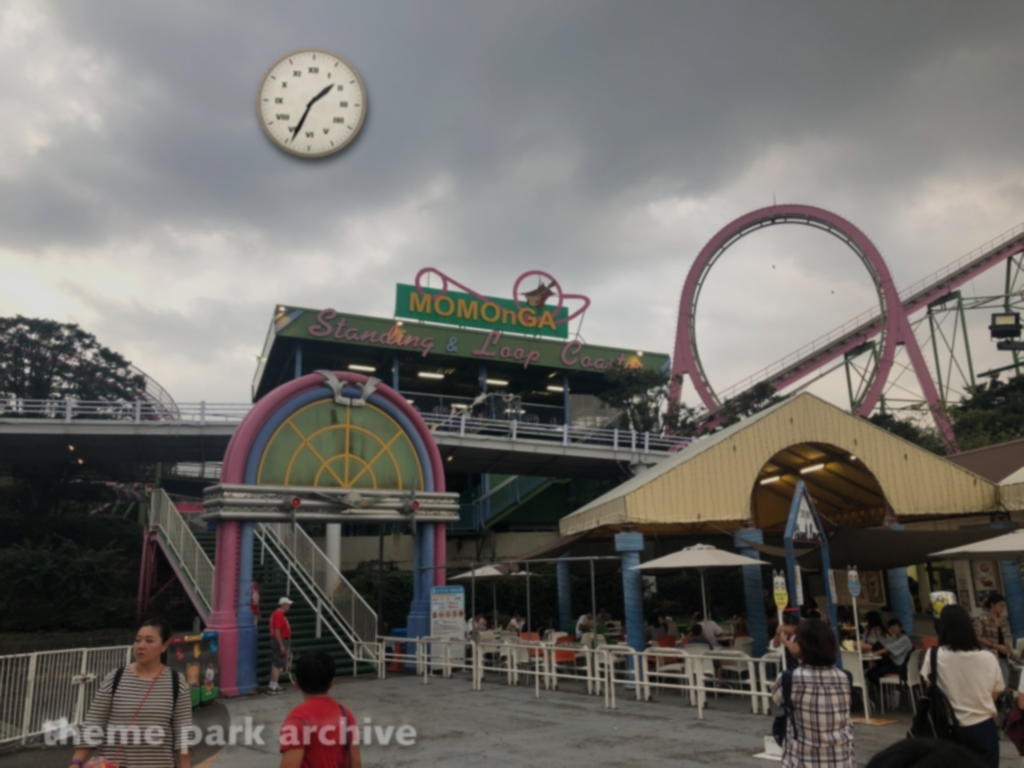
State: 1:34
